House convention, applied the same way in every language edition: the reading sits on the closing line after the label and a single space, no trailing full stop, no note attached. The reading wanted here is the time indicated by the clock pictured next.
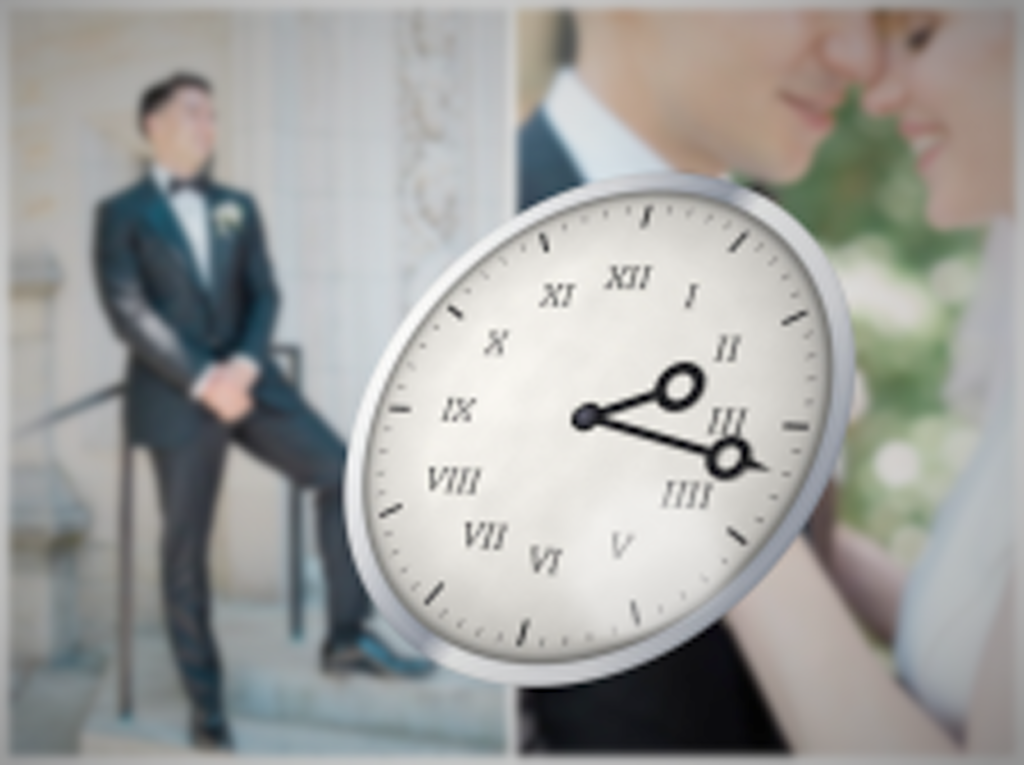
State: 2:17
